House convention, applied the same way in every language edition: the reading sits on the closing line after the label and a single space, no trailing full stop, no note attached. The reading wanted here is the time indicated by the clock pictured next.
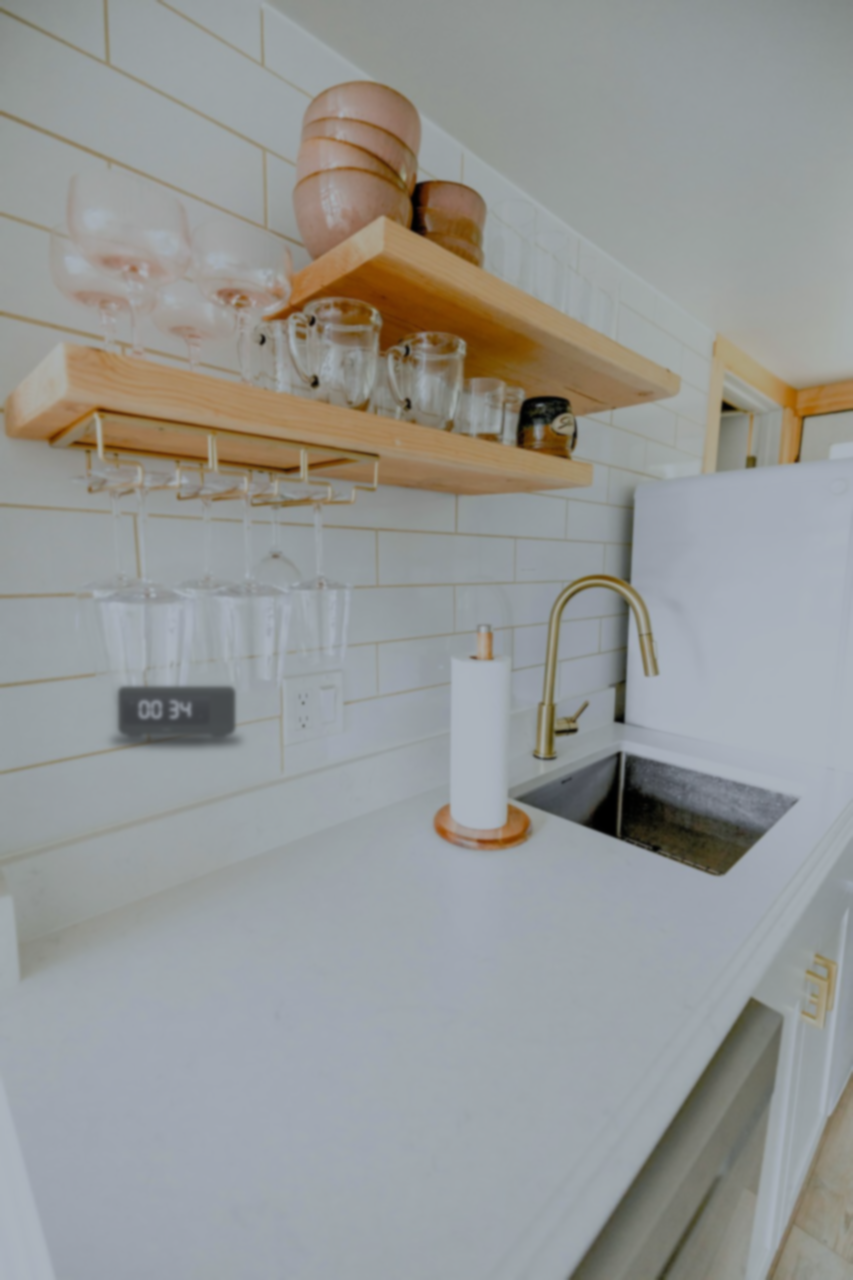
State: 0:34
